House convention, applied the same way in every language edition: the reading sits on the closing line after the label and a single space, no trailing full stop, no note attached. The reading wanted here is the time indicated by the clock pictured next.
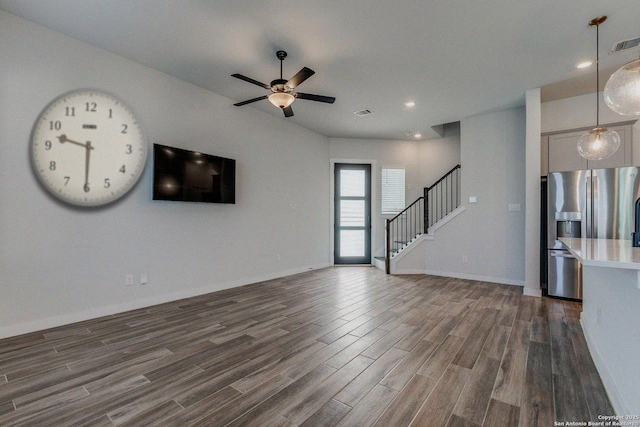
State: 9:30
